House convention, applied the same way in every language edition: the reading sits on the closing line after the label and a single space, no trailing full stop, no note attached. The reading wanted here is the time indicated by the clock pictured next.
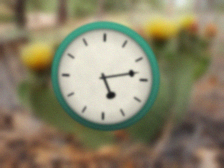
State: 5:13
